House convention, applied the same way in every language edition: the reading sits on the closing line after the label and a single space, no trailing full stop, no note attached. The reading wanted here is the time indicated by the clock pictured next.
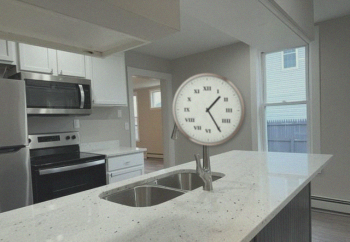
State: 1:25
